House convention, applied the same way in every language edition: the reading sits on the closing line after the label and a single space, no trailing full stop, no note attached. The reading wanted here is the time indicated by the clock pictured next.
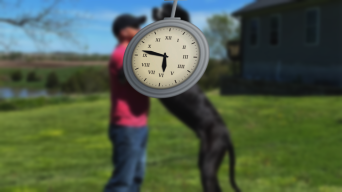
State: 5:47
